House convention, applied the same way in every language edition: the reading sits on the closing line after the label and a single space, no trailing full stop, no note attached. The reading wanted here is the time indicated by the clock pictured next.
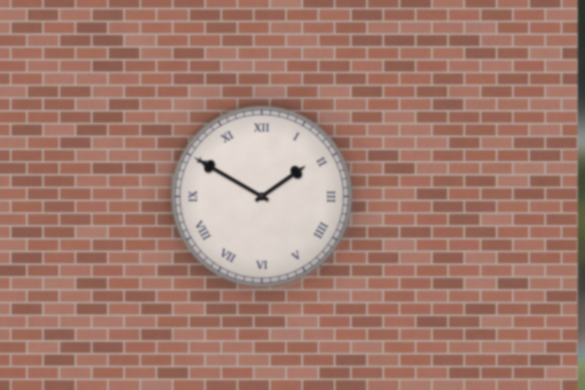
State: 1:50
